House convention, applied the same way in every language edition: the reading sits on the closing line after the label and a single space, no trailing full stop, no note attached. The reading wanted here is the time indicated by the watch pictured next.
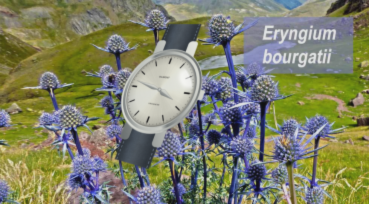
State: 3:47
